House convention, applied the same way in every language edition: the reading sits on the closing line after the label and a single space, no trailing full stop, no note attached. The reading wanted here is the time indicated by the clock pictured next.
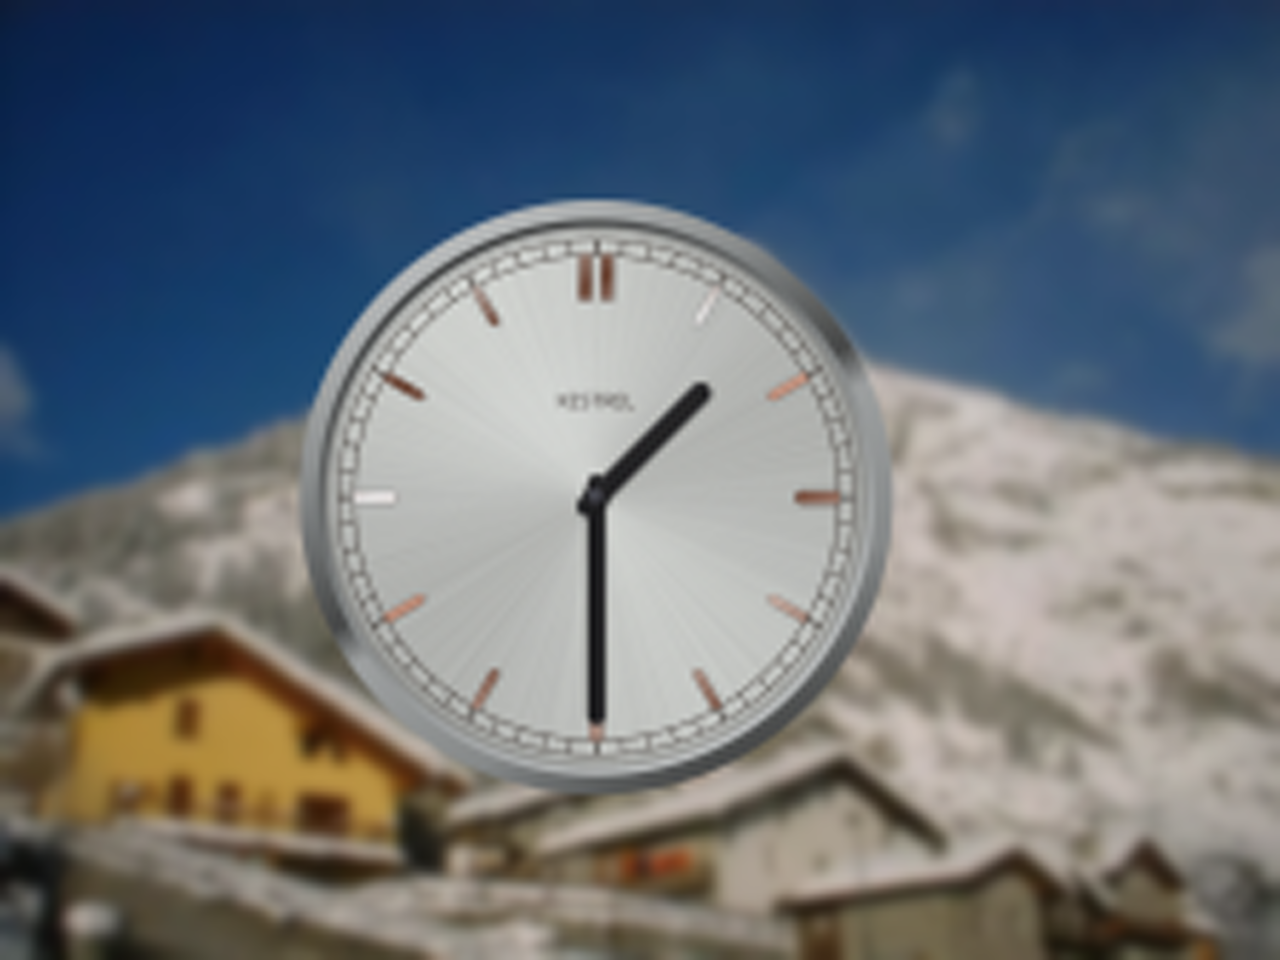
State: 1:30
